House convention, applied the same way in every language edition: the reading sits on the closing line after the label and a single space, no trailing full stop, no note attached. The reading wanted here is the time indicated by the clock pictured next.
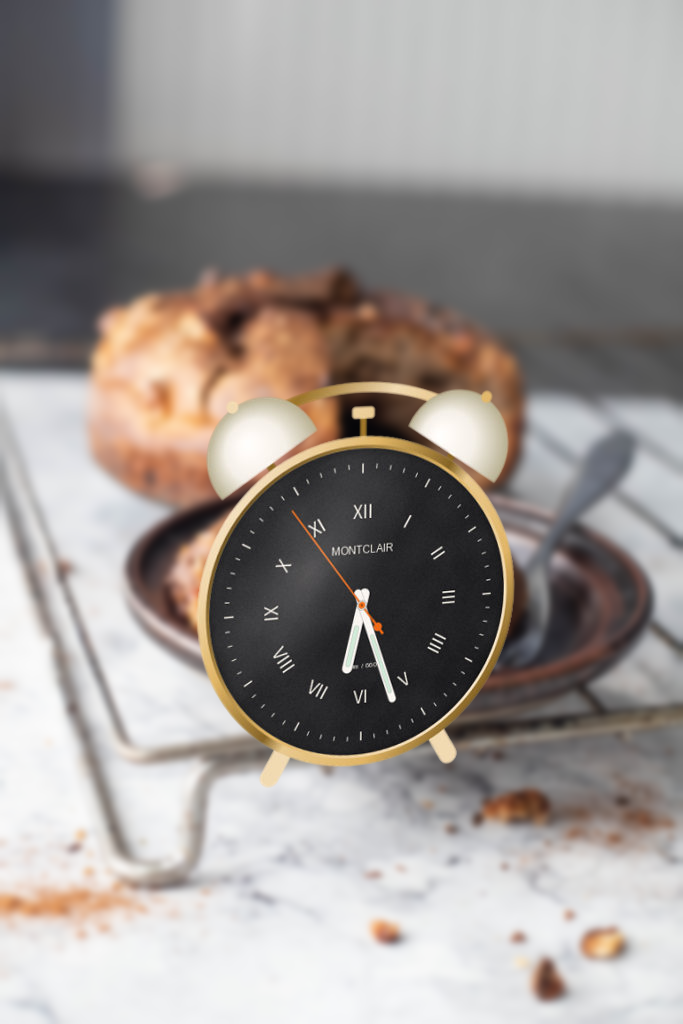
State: 6:26:54
